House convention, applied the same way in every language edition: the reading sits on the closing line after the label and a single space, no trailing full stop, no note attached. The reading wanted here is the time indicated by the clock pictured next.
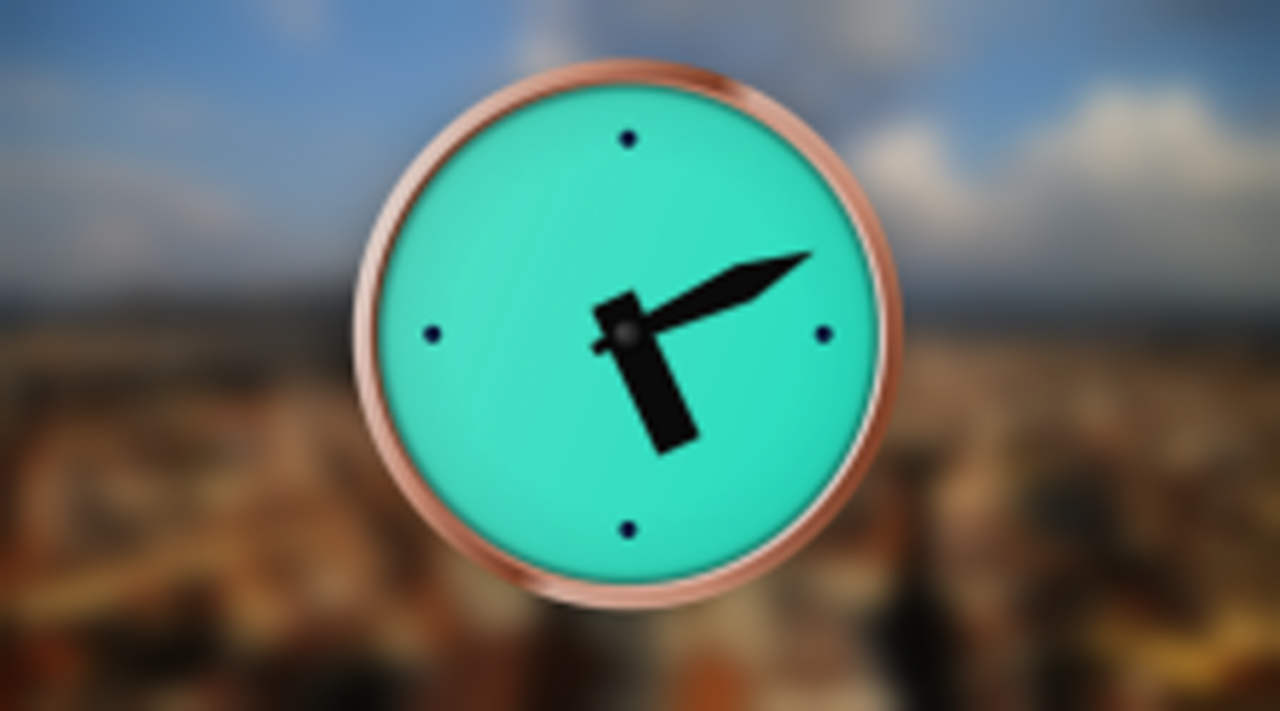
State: 5:11
